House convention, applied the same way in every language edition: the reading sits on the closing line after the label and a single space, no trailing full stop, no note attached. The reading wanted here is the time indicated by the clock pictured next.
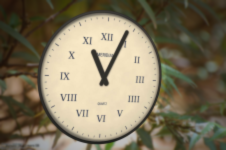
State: 11:04
